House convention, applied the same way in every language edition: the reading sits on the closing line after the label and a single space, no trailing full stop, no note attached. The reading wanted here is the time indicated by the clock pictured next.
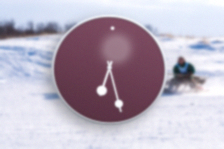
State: 6:27
